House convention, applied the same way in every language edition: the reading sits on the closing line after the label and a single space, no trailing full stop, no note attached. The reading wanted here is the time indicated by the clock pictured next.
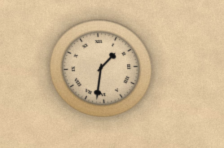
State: 1:32
